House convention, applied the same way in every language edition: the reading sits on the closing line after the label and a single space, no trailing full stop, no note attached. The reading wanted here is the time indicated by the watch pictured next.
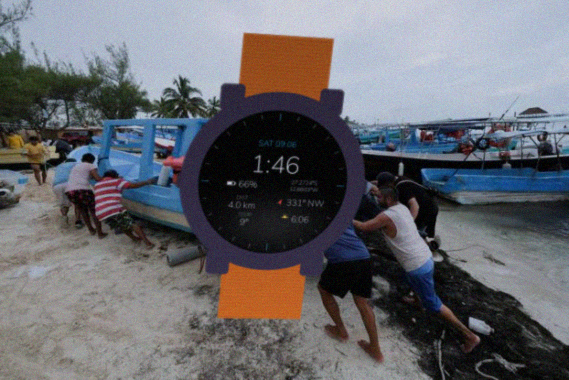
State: 1:46
